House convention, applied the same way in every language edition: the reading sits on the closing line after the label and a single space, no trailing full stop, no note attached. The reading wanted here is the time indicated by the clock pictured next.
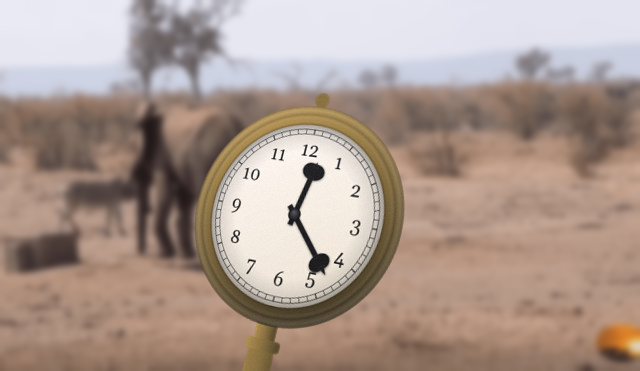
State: 12:23
